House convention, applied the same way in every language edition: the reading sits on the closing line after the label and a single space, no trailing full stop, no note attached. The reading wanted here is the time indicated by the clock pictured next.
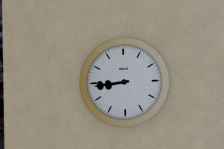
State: 8:44
